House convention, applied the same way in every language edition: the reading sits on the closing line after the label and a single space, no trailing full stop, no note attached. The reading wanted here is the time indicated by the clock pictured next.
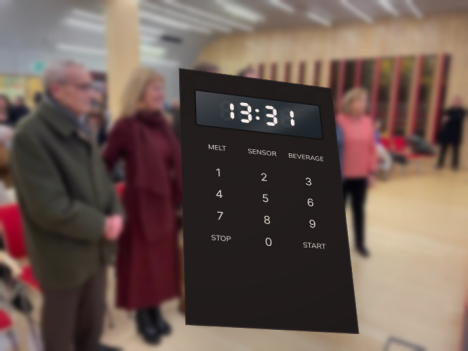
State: 13:31
